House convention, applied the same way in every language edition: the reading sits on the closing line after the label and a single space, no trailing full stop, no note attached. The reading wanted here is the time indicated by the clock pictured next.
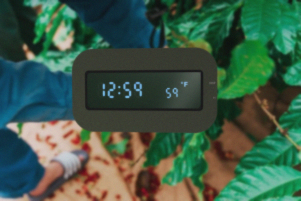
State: 12:59
